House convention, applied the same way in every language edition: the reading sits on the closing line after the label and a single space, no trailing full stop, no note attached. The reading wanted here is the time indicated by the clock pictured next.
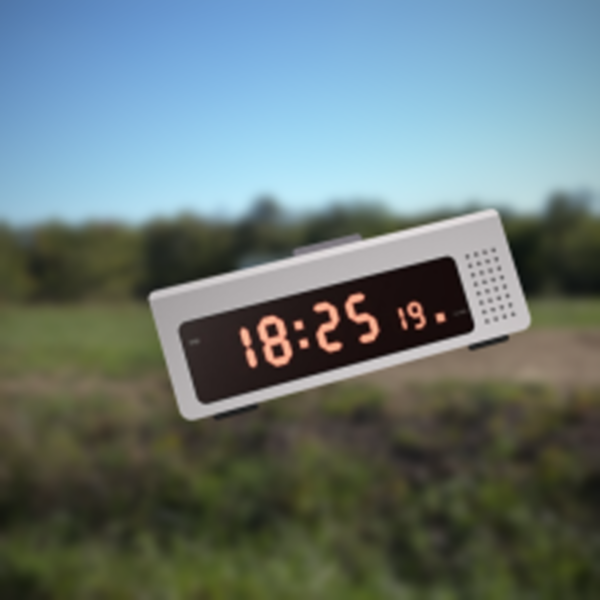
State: 18:25:19
